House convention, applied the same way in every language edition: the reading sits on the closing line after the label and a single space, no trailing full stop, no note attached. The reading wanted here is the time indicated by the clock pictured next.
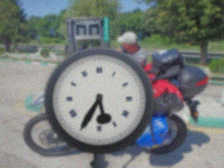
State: 5:35
